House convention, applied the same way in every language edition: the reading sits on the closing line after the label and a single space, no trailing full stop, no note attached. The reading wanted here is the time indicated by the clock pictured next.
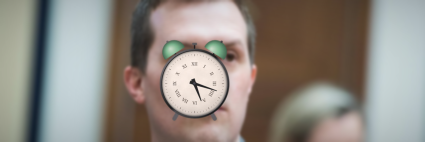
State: 5:18
